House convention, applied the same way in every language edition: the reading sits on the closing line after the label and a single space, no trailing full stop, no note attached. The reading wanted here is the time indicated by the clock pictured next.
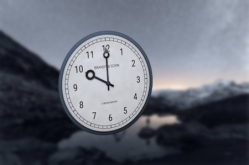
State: 10:00
